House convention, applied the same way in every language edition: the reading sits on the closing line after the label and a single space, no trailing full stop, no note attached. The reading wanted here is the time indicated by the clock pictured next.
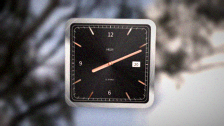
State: 8:11
